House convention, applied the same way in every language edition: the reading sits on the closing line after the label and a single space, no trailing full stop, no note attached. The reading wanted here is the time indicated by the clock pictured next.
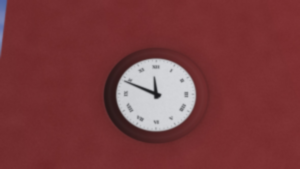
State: 11:49
